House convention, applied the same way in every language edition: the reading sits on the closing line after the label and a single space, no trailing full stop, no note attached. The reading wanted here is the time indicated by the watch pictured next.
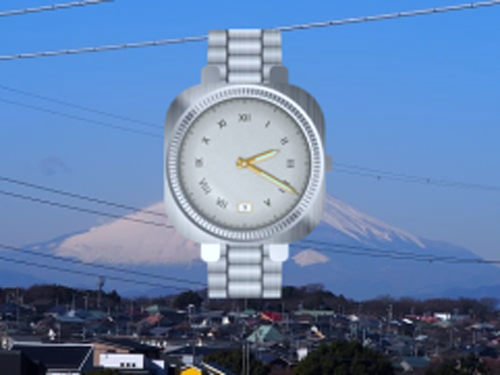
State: 2:20
